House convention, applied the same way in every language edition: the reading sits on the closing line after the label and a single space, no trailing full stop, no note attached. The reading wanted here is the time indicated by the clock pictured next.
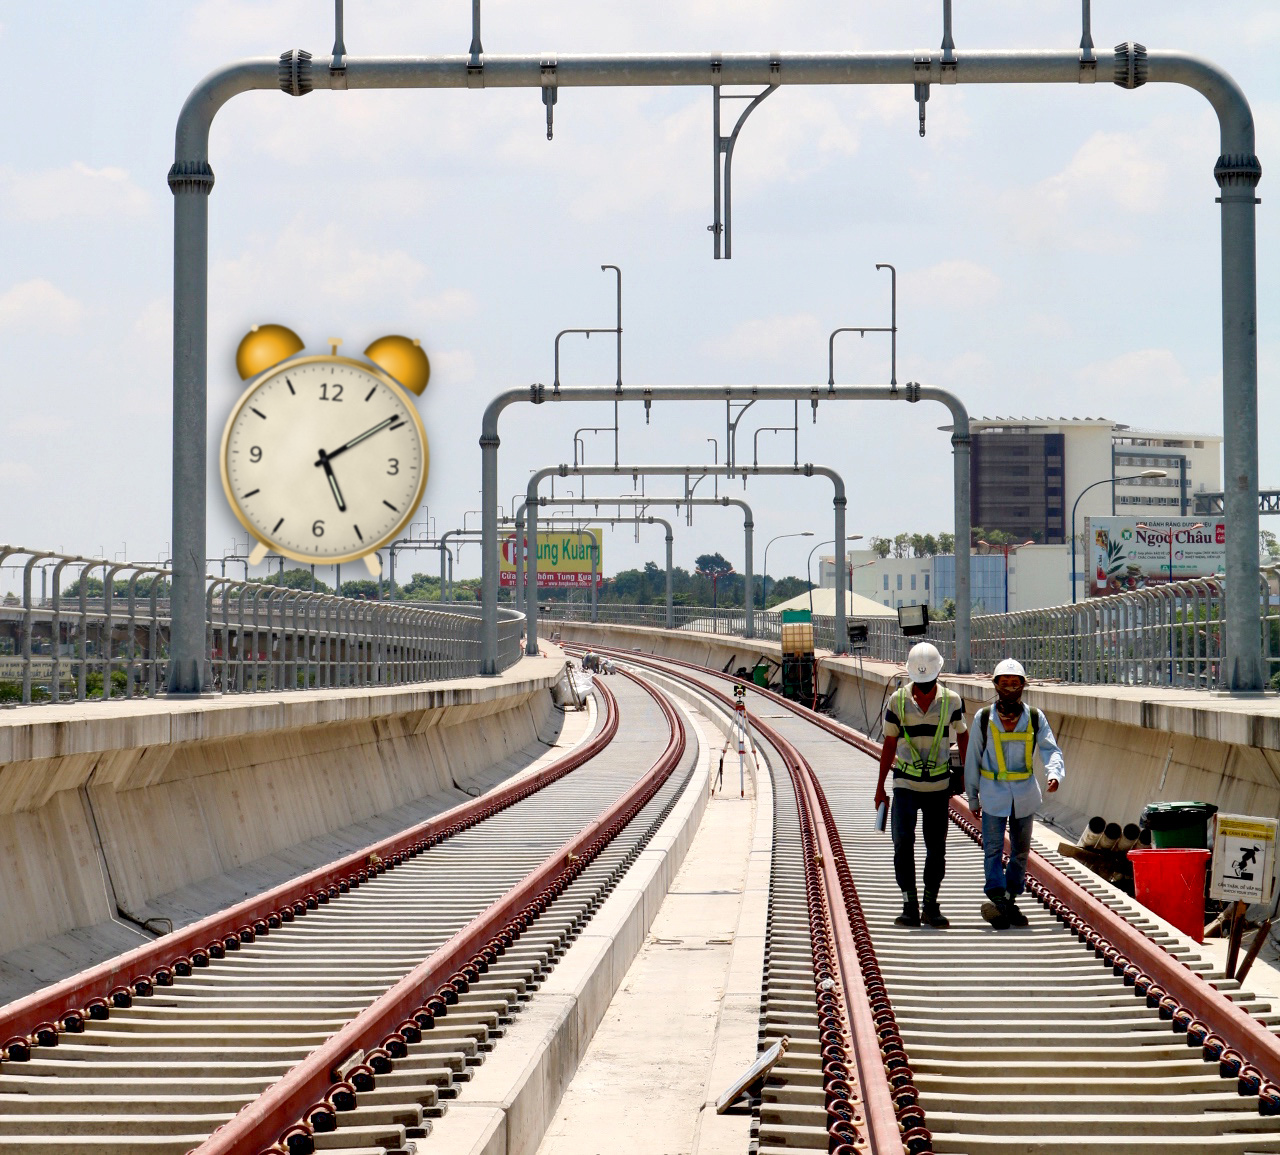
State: 5:09
